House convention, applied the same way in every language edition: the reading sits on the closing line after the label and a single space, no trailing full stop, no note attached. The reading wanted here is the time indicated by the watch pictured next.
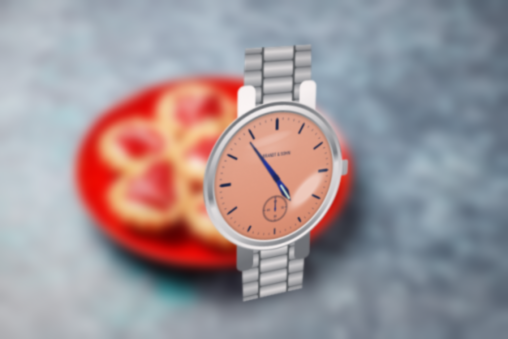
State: 4:54
